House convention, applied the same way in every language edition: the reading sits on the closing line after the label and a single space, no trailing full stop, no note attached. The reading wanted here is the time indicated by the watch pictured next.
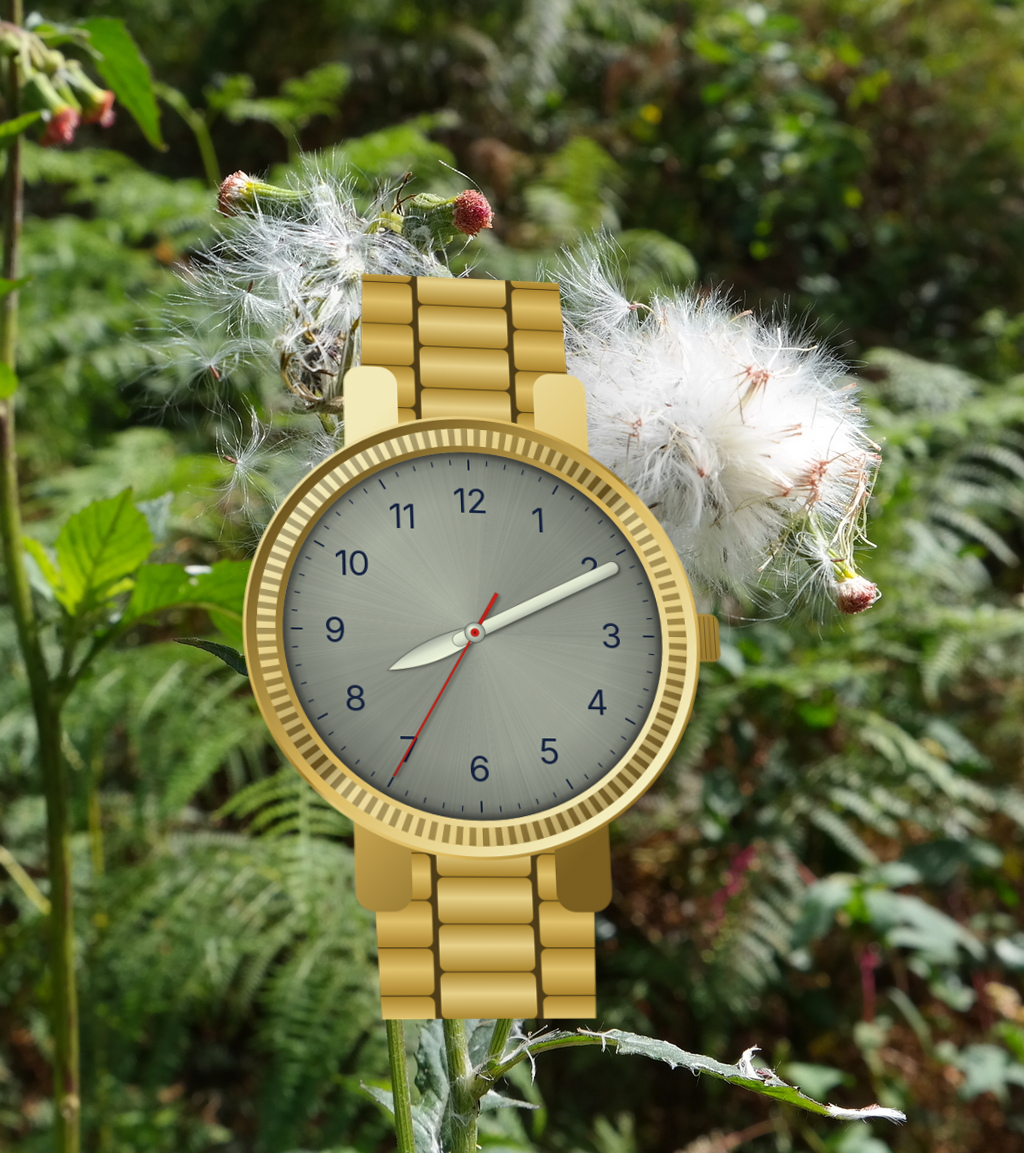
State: 8:10:35
